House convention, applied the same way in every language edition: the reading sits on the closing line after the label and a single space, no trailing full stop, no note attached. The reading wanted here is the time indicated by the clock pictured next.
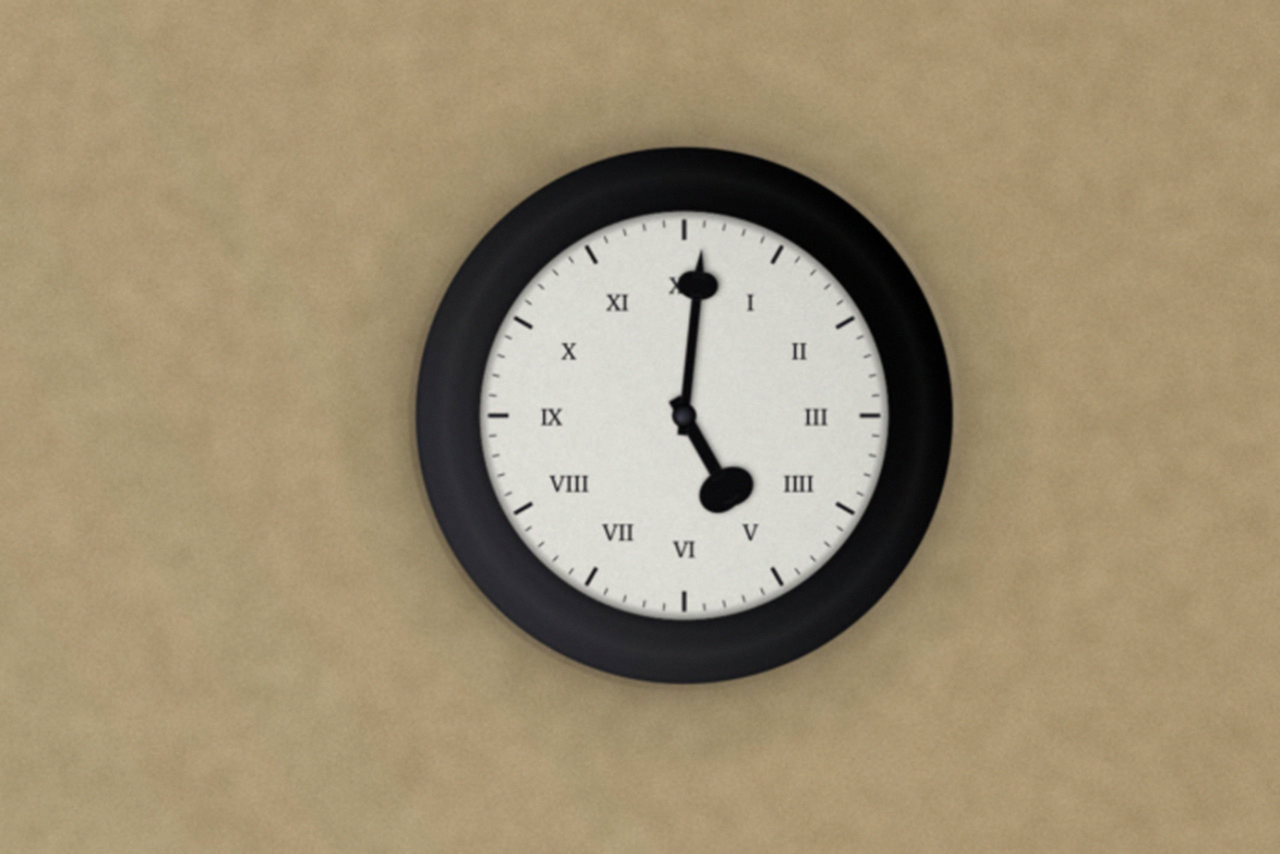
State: 5:01
